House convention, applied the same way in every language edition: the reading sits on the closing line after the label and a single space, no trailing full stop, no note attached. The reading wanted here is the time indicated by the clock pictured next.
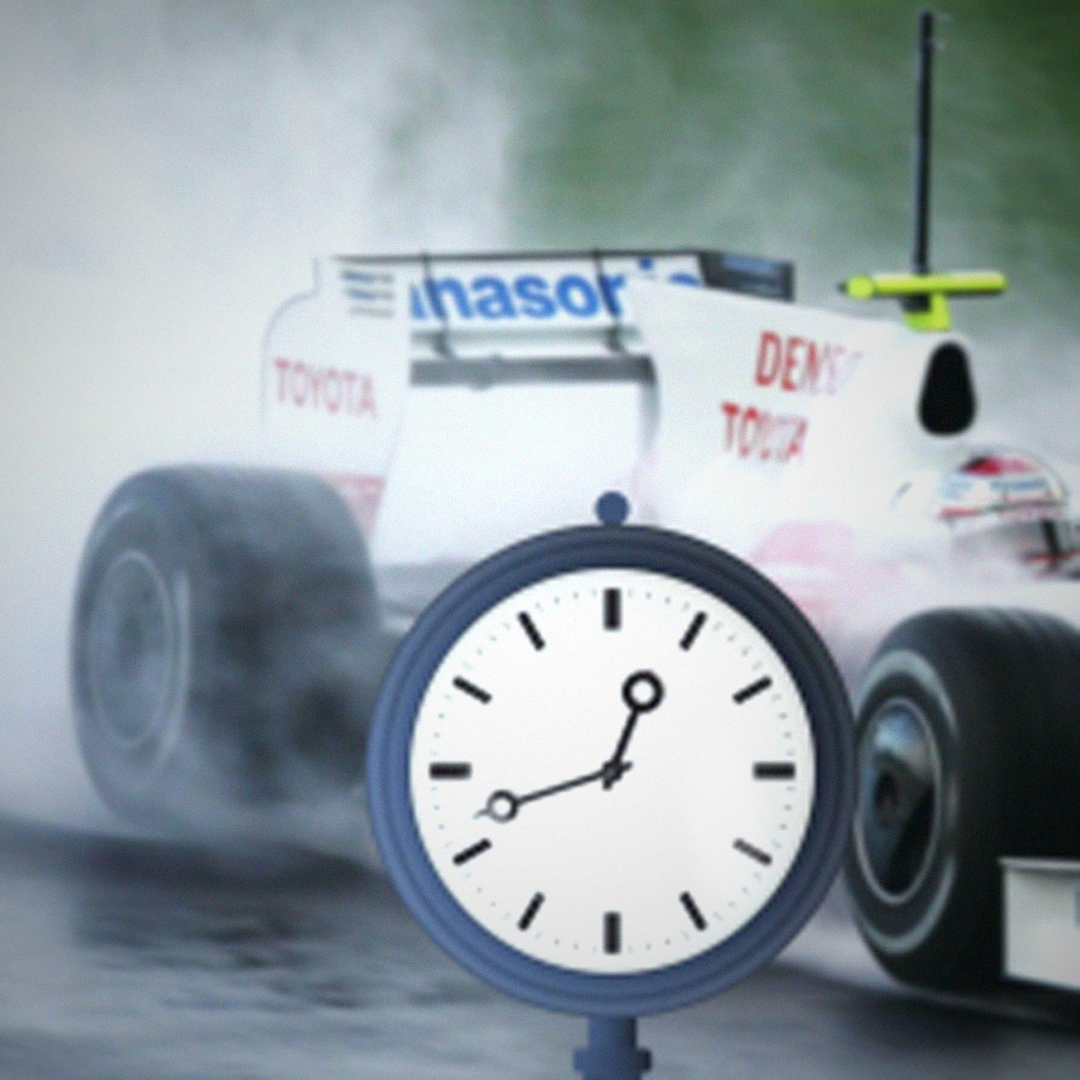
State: 12:42
